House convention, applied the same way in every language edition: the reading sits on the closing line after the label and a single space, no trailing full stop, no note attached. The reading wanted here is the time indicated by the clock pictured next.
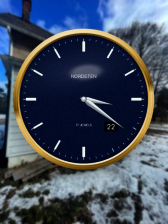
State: 3:21
